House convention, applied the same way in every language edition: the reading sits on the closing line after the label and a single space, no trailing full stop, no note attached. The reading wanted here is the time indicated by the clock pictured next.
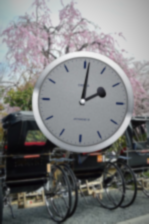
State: 2:01
